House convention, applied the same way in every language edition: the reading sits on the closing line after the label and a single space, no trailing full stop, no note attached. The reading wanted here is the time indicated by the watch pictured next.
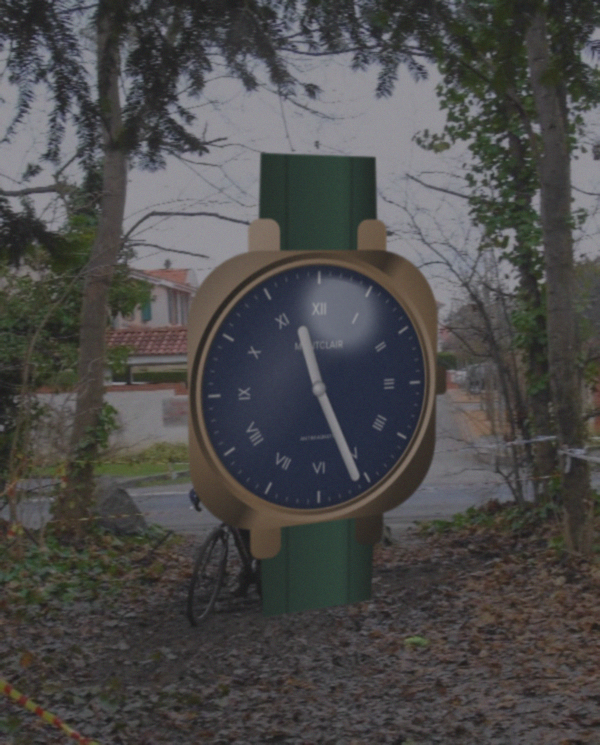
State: 11:26
